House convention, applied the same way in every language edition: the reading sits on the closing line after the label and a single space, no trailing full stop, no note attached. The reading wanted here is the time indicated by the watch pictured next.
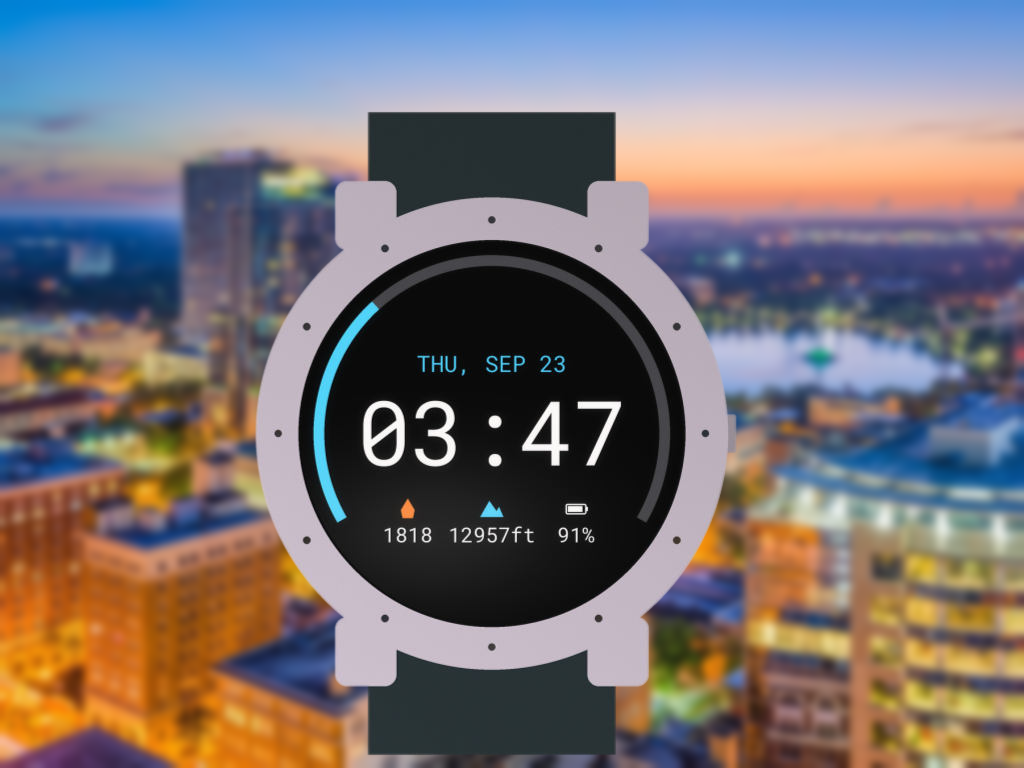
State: 3:47
